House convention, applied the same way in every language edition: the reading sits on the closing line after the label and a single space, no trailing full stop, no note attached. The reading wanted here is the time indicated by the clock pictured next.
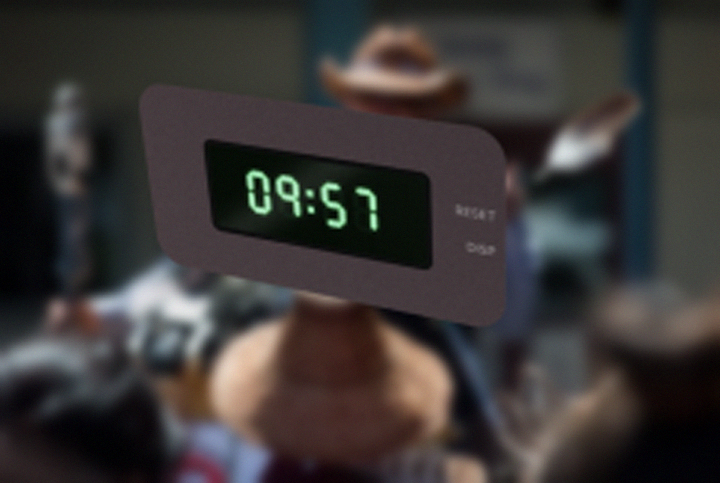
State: 9:57
